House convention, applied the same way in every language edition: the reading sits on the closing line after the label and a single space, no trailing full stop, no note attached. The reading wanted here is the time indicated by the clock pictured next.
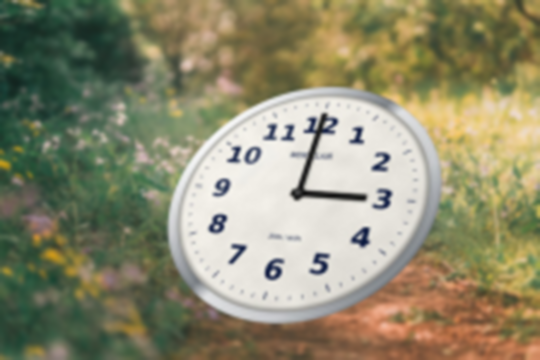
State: 3:00
